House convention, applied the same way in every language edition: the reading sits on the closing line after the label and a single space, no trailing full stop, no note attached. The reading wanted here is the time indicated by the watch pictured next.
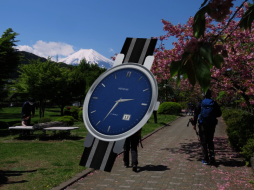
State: 2:34
